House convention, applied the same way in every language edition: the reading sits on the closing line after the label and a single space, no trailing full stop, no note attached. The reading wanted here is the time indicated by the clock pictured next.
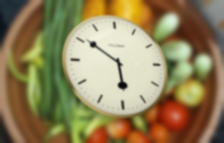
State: 5:51
